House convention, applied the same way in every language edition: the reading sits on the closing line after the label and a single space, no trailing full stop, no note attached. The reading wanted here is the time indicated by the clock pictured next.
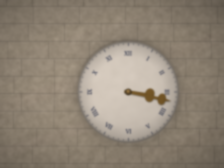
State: 3:17
